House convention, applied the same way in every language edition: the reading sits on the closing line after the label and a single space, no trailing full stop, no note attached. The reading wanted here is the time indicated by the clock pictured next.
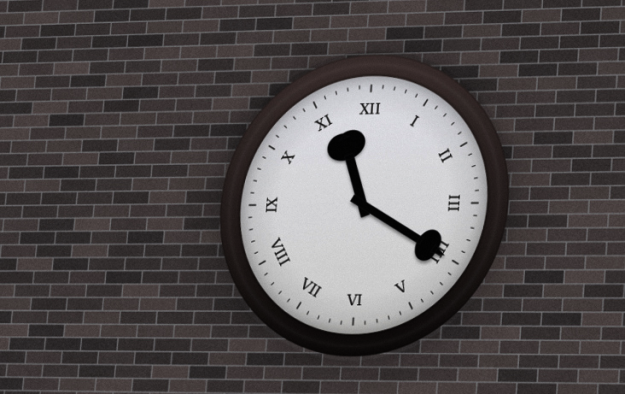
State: 11:20
